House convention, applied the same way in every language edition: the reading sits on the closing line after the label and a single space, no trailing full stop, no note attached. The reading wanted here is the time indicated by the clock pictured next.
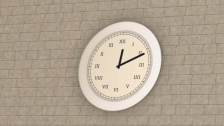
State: 12:11
